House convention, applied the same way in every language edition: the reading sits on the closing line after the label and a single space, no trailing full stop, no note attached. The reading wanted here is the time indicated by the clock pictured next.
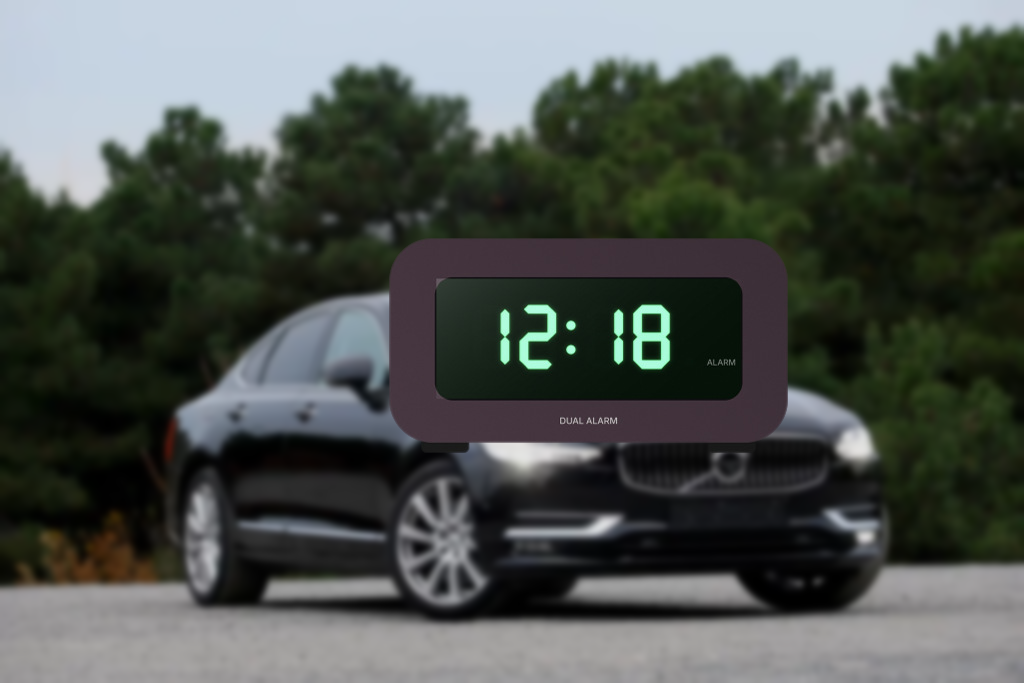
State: 12:18
